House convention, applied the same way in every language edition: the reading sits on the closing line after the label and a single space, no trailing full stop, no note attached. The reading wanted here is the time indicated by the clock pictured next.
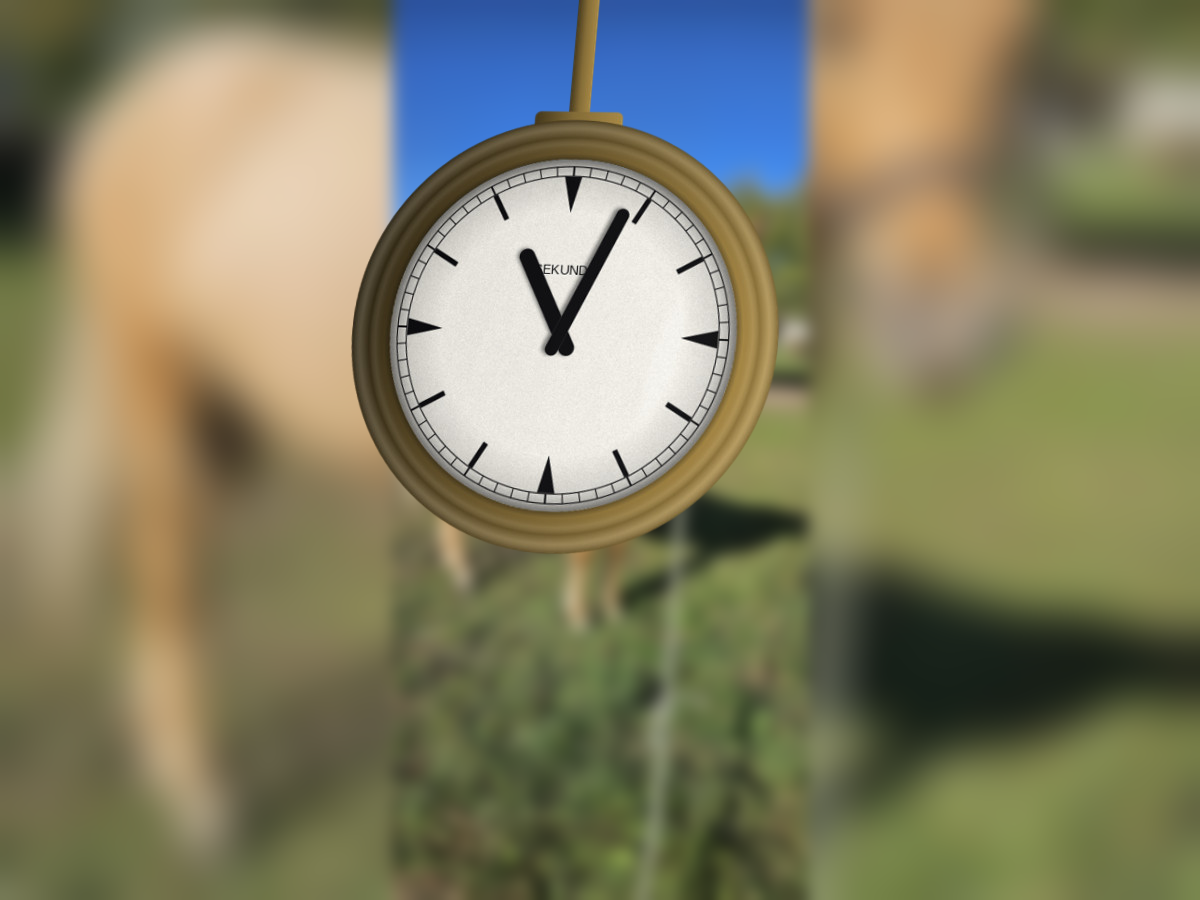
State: 11:04
